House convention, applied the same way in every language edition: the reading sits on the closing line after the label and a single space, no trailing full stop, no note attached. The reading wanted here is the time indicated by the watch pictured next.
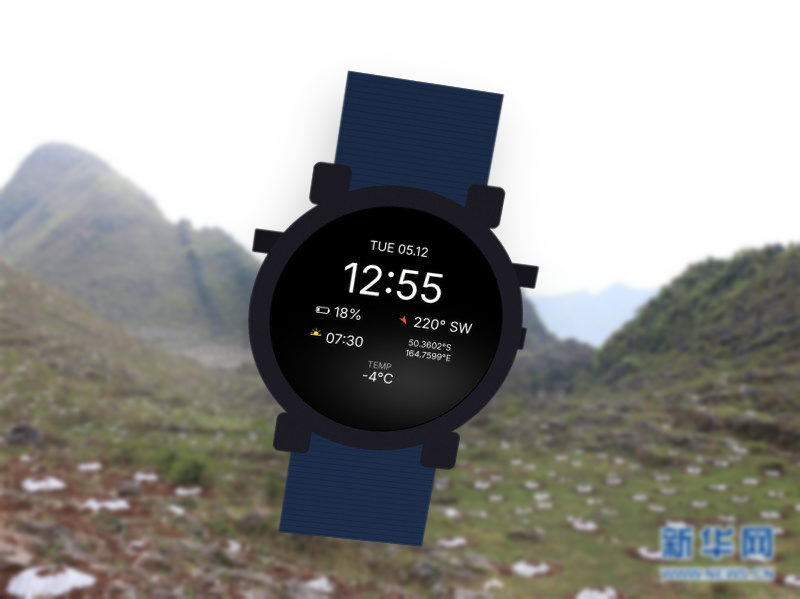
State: 12:55
